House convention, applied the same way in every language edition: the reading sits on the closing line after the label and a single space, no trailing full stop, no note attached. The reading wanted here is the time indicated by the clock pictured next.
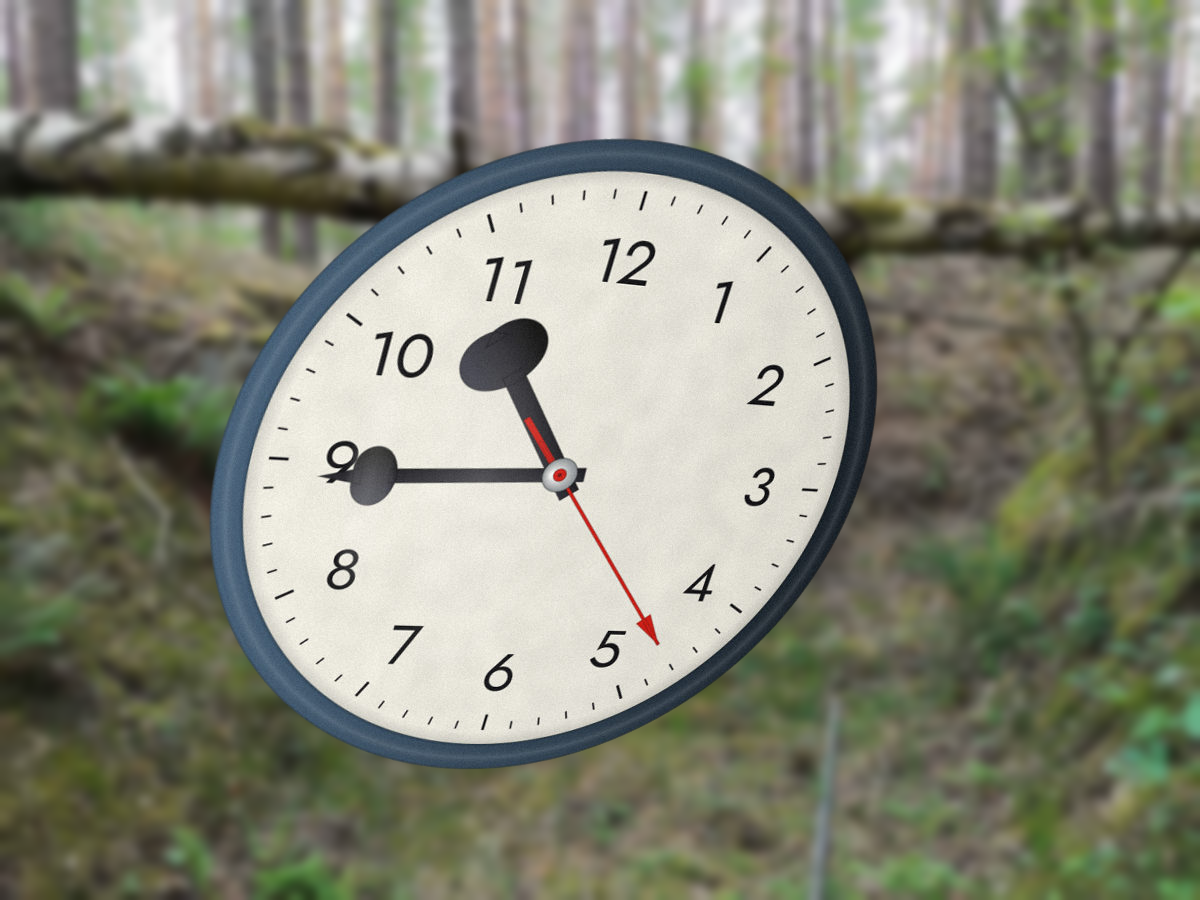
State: 10:44:23
